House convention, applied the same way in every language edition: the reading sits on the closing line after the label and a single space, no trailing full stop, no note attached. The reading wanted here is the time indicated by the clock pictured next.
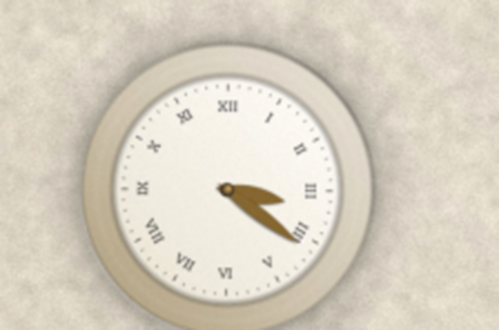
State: 3:21
